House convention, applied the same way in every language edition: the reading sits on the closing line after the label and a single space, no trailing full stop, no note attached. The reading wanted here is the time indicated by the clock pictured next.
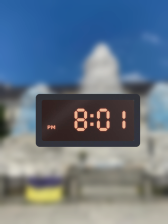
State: 8:01
